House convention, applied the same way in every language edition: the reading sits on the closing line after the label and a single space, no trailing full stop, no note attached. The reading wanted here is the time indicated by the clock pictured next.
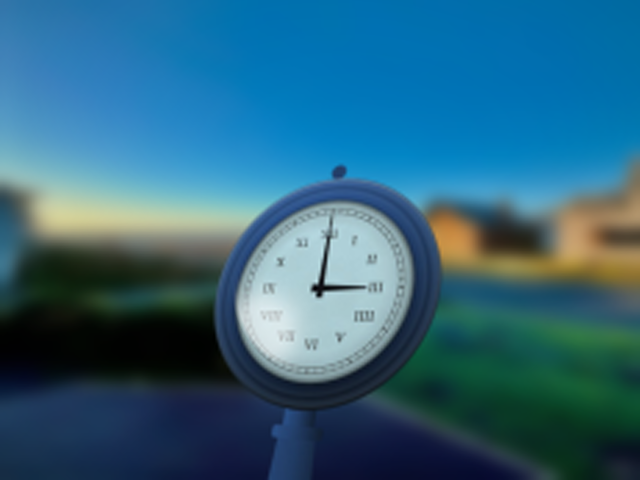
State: 3:00
